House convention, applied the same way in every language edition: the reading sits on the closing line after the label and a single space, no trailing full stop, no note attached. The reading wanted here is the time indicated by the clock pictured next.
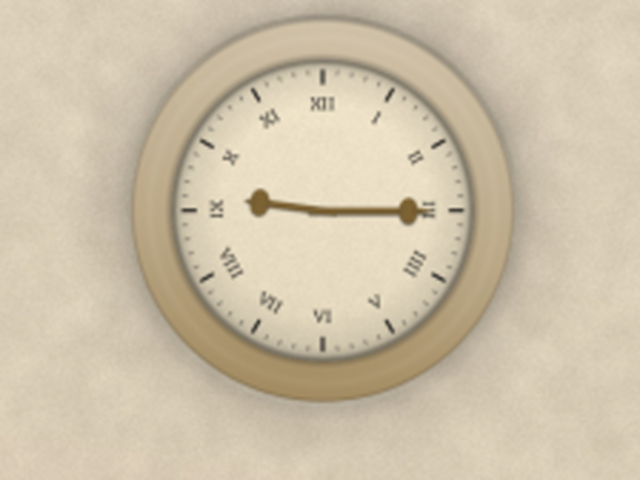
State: 9:15
